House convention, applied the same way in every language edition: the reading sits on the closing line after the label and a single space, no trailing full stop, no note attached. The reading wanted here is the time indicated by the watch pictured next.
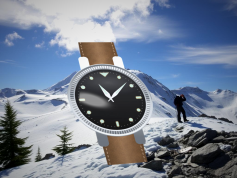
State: 11:08
